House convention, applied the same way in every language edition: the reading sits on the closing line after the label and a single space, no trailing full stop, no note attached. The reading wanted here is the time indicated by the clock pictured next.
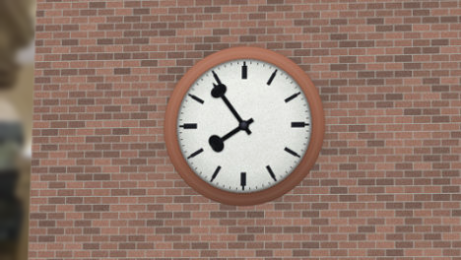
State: 7:54
